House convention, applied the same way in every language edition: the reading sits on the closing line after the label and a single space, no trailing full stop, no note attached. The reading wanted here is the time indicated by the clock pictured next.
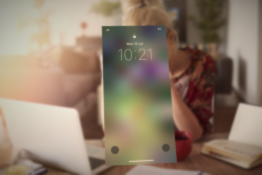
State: 10:21
